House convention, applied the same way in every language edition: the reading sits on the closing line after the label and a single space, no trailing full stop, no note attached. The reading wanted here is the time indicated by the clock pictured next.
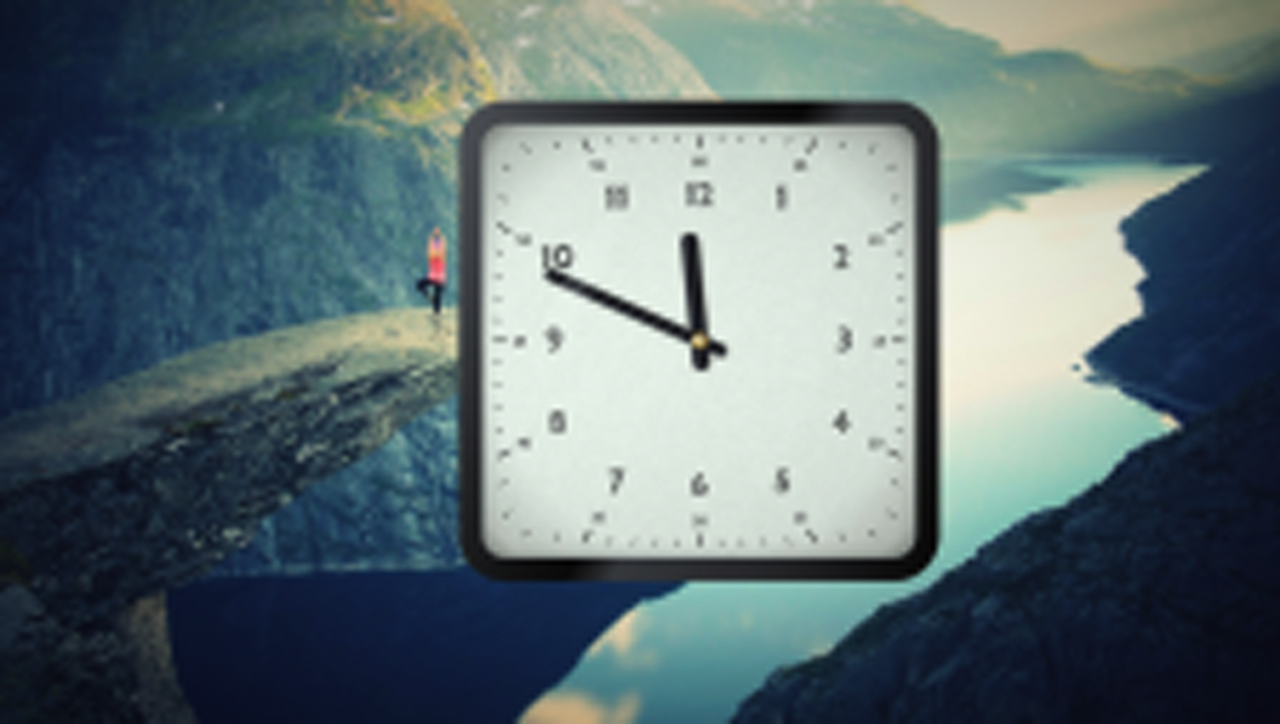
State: 11:49
